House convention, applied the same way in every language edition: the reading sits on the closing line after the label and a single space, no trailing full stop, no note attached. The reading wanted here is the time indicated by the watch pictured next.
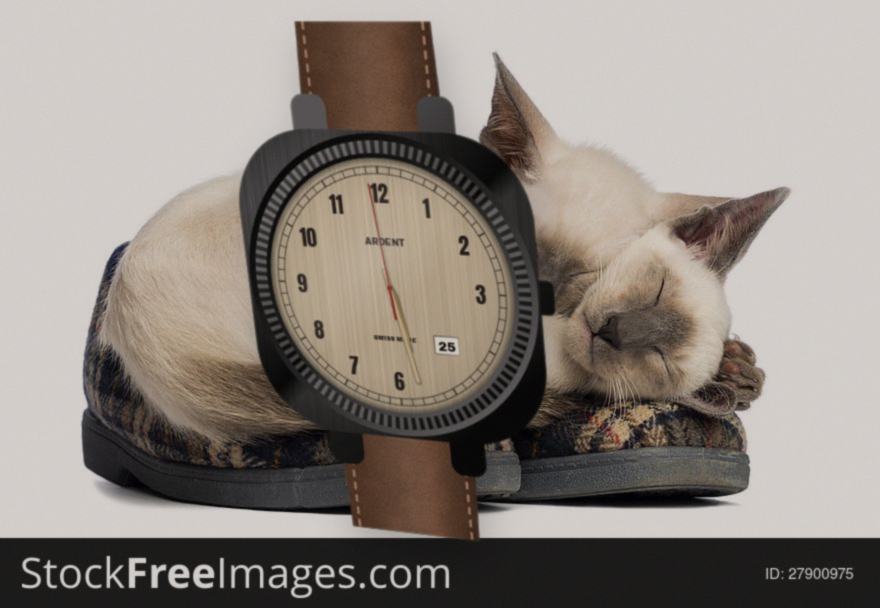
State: 5:27:59
